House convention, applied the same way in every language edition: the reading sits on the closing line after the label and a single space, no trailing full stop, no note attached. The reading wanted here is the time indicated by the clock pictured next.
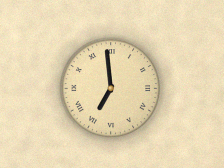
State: 6:59
